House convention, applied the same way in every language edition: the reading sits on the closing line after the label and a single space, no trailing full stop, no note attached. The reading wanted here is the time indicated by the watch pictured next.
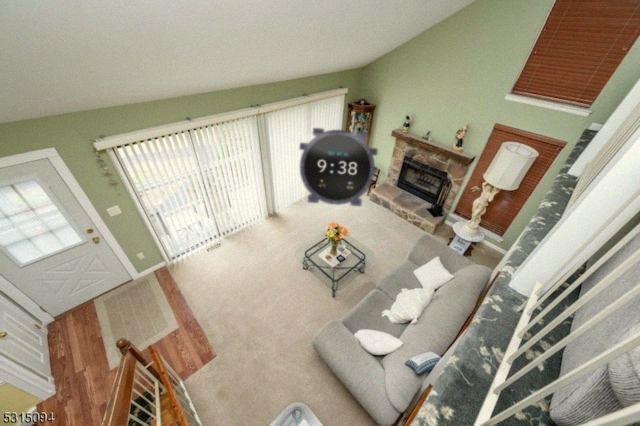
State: 9:38
